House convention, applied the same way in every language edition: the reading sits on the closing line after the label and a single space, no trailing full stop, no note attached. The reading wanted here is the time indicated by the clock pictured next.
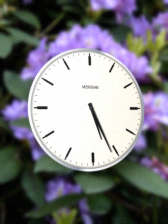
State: 5:26
